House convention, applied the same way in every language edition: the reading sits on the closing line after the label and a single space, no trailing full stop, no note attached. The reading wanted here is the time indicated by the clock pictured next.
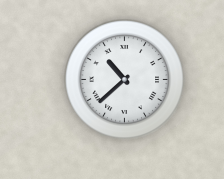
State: 10:38
